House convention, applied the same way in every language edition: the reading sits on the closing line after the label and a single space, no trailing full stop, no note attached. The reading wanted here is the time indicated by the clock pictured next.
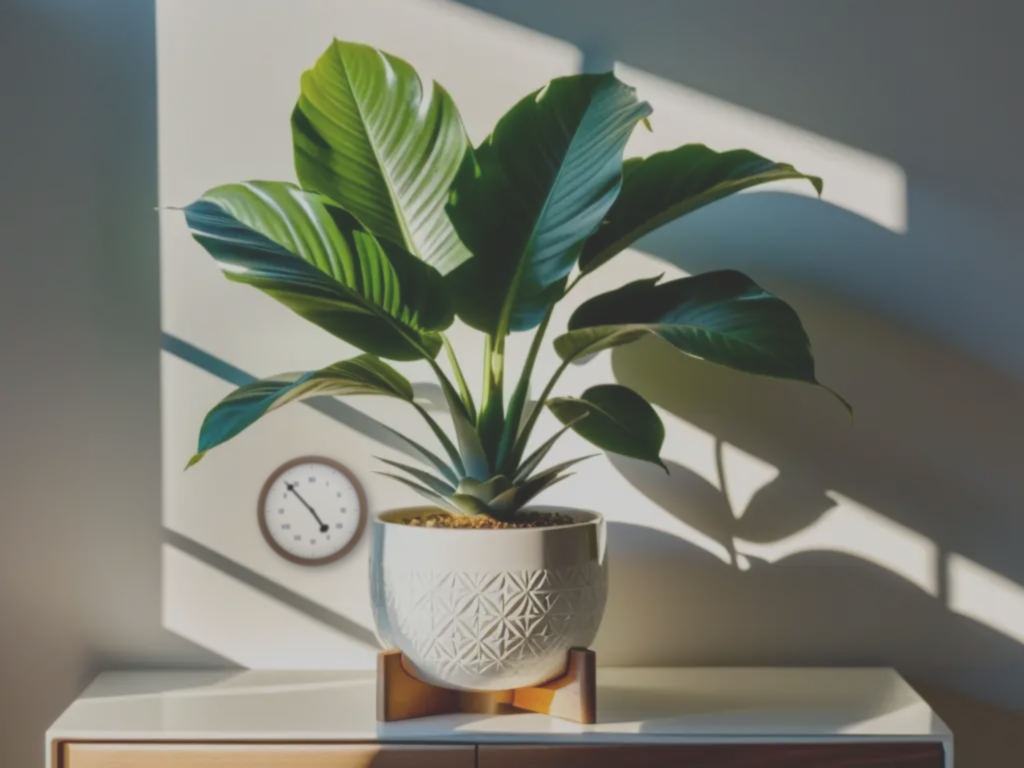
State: 4:53
